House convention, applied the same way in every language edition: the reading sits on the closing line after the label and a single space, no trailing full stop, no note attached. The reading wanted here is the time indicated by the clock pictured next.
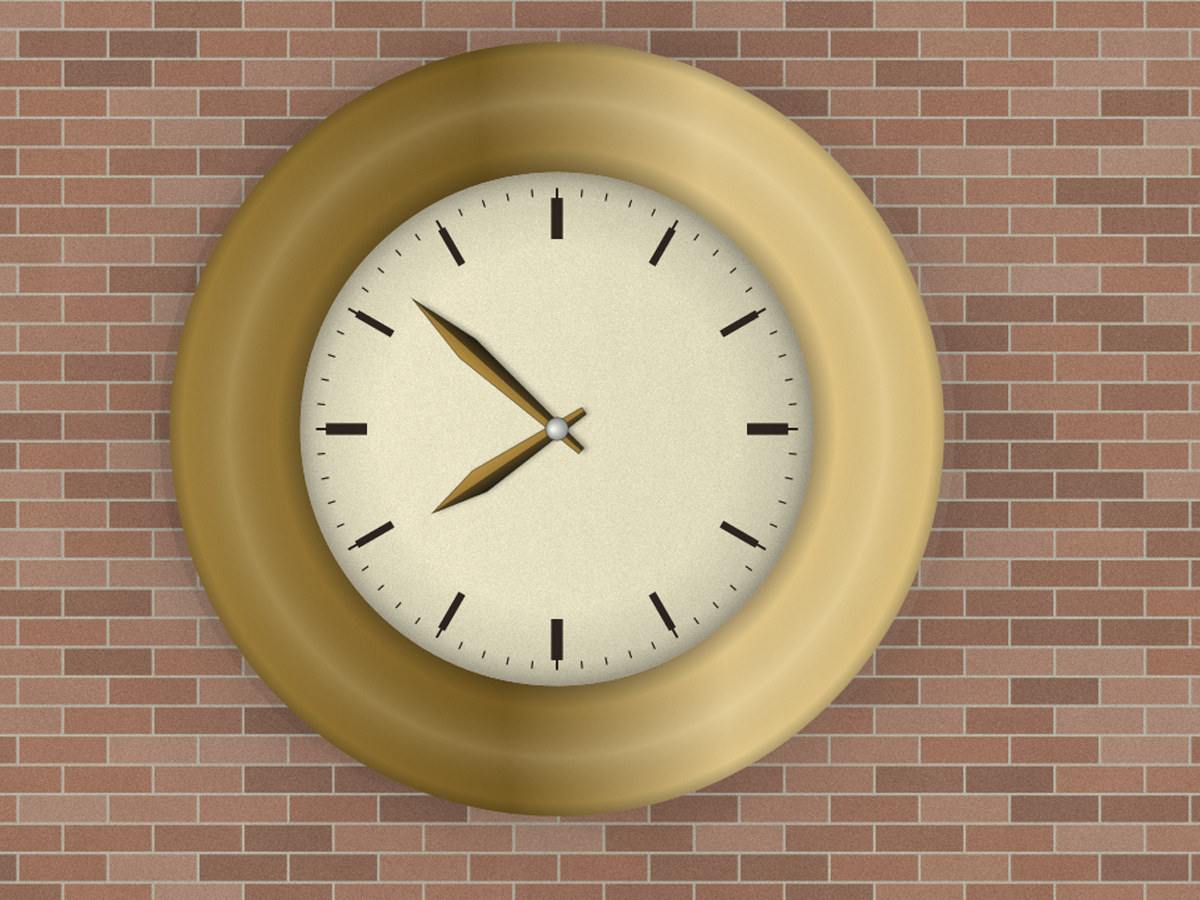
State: 7:52
